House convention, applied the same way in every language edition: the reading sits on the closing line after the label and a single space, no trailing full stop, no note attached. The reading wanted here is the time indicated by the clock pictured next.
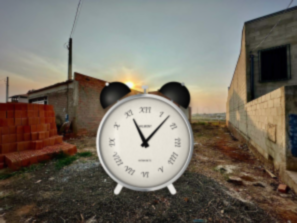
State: 11:07
